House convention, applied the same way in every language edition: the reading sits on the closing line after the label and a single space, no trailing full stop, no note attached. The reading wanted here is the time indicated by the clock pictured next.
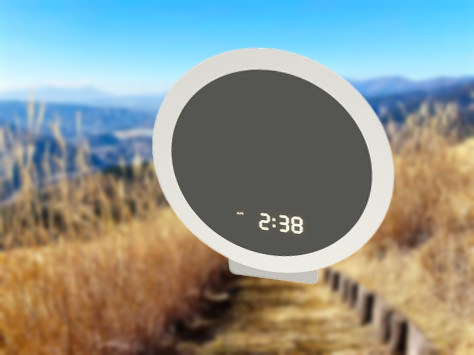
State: 2:38
